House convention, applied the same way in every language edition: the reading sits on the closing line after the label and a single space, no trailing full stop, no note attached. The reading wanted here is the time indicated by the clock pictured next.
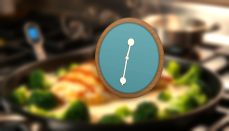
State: 12:32
